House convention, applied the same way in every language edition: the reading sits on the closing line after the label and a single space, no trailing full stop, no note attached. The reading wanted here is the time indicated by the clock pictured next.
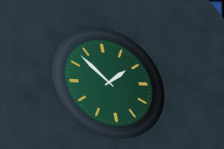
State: 1:53
